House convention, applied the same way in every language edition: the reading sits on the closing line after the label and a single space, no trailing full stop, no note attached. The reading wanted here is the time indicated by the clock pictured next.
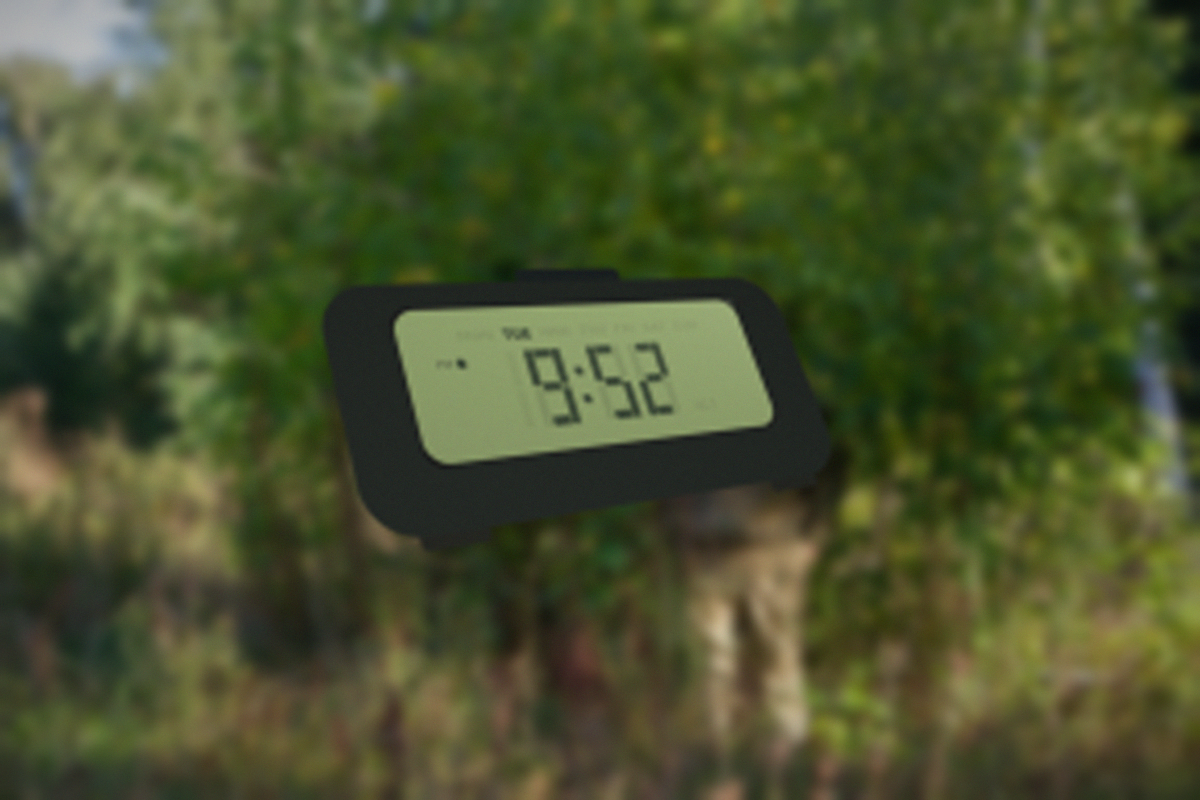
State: 9:52
